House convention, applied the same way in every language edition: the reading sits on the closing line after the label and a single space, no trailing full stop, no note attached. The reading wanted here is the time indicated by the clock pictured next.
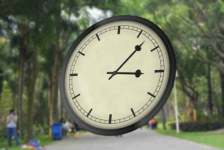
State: 3:07
